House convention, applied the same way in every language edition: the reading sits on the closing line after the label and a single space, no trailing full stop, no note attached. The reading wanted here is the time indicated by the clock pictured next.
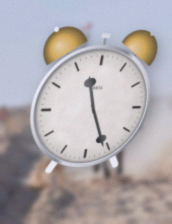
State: 11:26
